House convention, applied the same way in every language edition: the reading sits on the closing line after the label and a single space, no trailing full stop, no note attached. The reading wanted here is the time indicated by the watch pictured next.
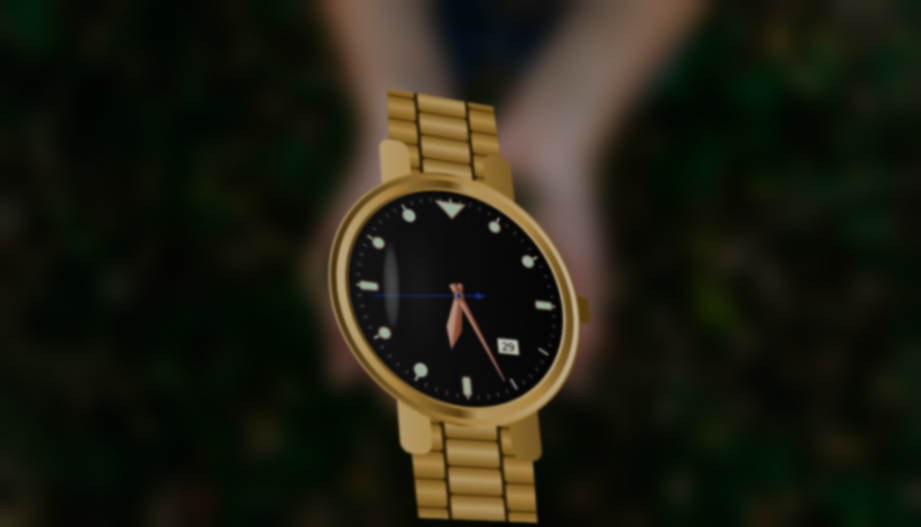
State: 6:25:44
